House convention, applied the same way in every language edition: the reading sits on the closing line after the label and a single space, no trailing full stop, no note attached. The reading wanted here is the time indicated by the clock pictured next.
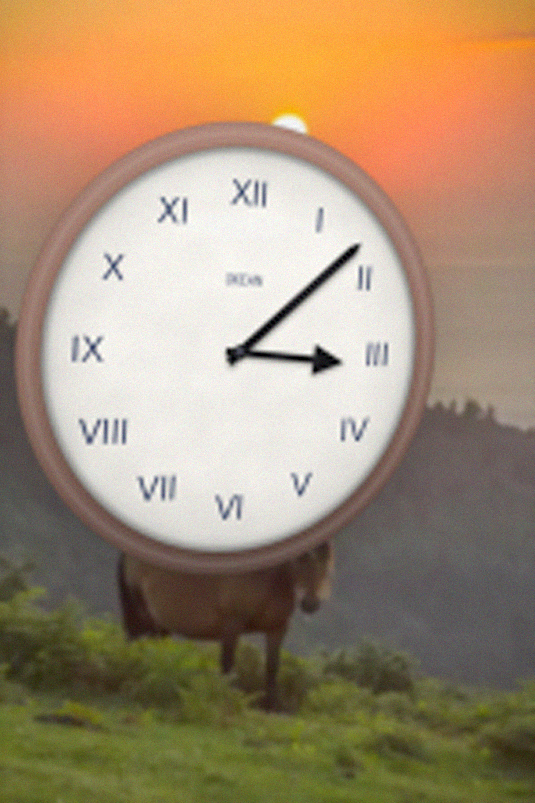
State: 3:08
